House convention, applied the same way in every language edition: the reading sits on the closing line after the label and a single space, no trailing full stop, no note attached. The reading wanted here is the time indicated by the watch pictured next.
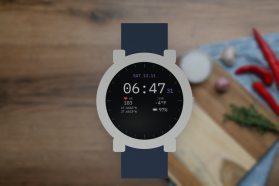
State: 6:47
